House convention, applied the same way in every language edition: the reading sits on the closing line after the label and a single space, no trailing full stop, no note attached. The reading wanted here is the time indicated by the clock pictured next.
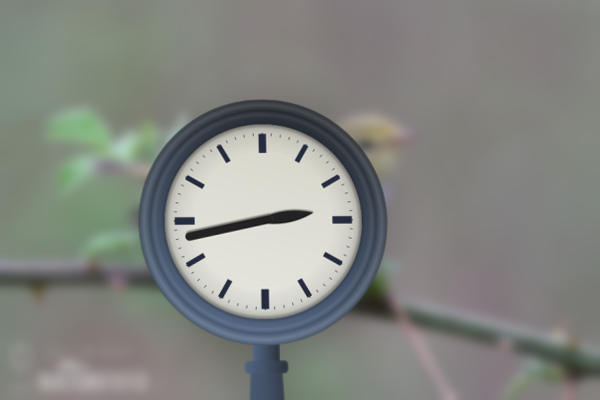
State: 2:43
